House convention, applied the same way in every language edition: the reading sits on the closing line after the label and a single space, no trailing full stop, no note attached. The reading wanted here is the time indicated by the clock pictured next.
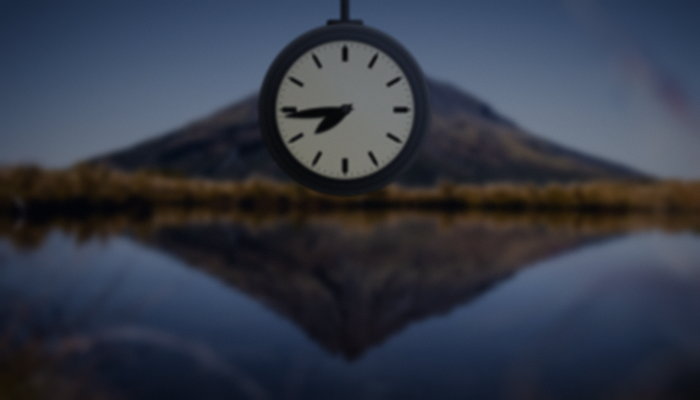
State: 7:44
